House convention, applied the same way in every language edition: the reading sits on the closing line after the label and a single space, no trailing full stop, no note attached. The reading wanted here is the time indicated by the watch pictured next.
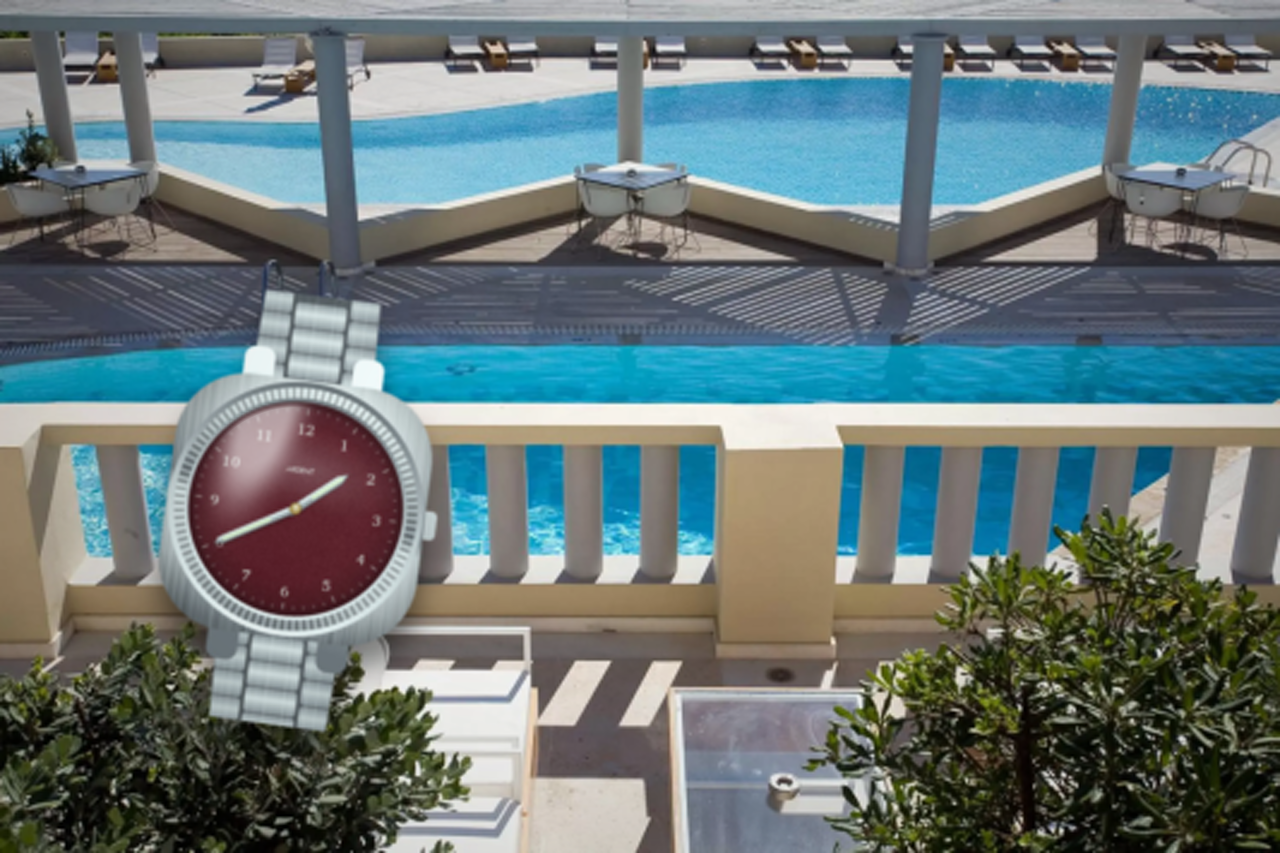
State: 1:40
